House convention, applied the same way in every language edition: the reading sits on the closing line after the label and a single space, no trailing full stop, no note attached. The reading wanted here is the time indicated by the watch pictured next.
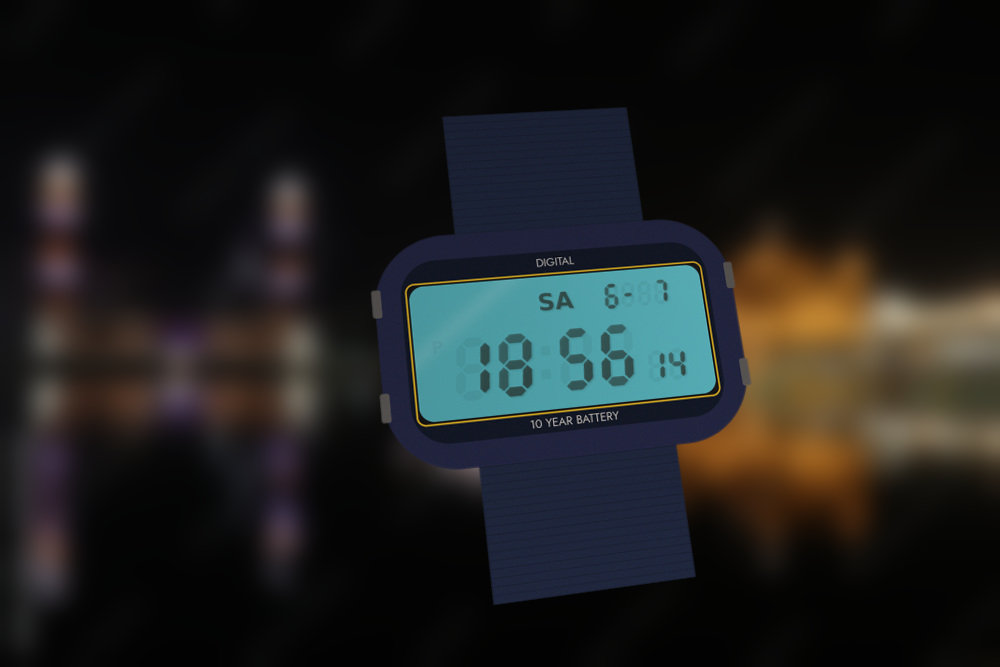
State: 18:56:14
